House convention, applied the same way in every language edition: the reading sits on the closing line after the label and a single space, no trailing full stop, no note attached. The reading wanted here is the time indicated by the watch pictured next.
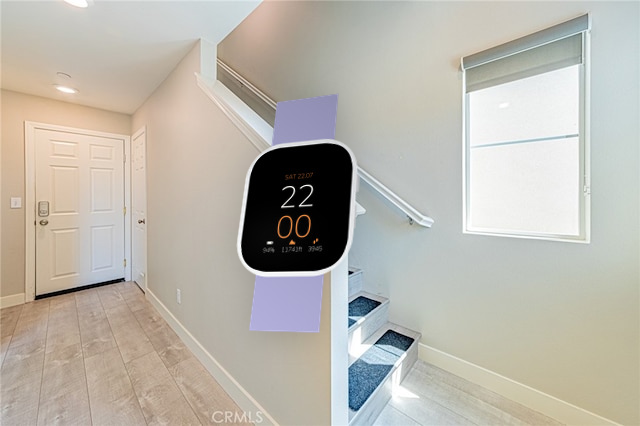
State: 22:00
